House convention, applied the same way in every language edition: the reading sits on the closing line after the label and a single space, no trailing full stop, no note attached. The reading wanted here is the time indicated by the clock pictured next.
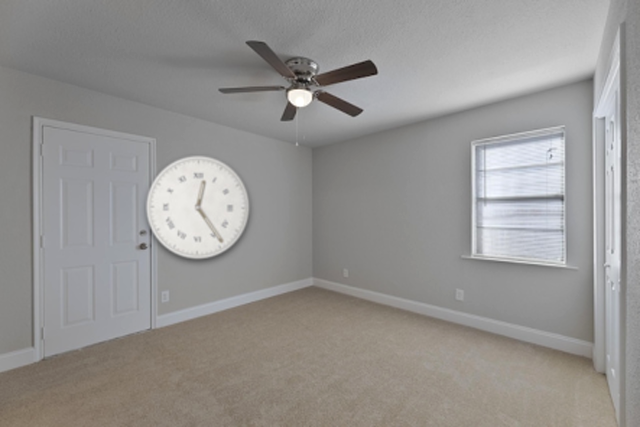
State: 12:24
